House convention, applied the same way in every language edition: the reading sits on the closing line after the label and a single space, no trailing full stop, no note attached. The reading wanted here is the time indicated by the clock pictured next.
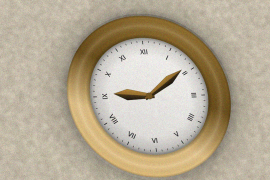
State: 9:09
